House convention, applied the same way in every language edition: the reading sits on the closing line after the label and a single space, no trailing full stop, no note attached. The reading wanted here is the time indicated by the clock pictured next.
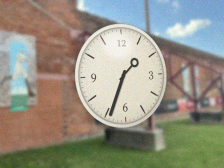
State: 1:34
